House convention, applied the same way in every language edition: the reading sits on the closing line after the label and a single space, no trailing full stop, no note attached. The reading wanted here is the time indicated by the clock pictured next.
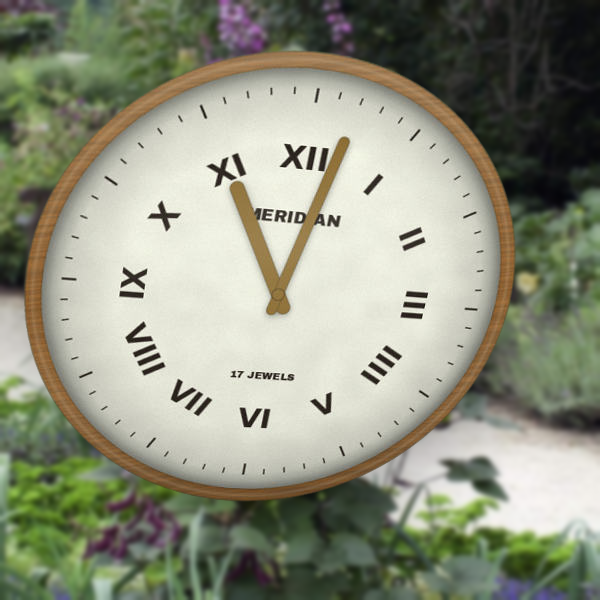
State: 11:02
